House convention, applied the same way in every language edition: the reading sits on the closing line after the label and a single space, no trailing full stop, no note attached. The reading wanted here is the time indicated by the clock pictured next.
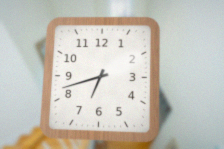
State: 6:42
